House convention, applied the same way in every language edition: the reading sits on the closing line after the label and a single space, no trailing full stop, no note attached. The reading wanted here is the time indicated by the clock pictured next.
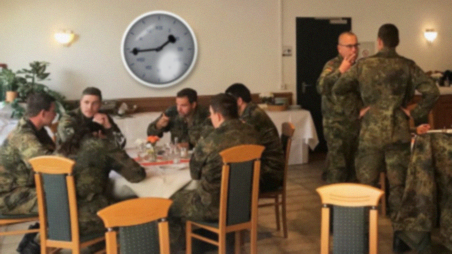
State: 1:44
